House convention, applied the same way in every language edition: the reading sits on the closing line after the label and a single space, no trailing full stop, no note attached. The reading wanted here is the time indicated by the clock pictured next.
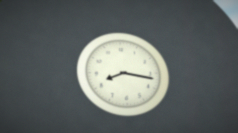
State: 8:17
